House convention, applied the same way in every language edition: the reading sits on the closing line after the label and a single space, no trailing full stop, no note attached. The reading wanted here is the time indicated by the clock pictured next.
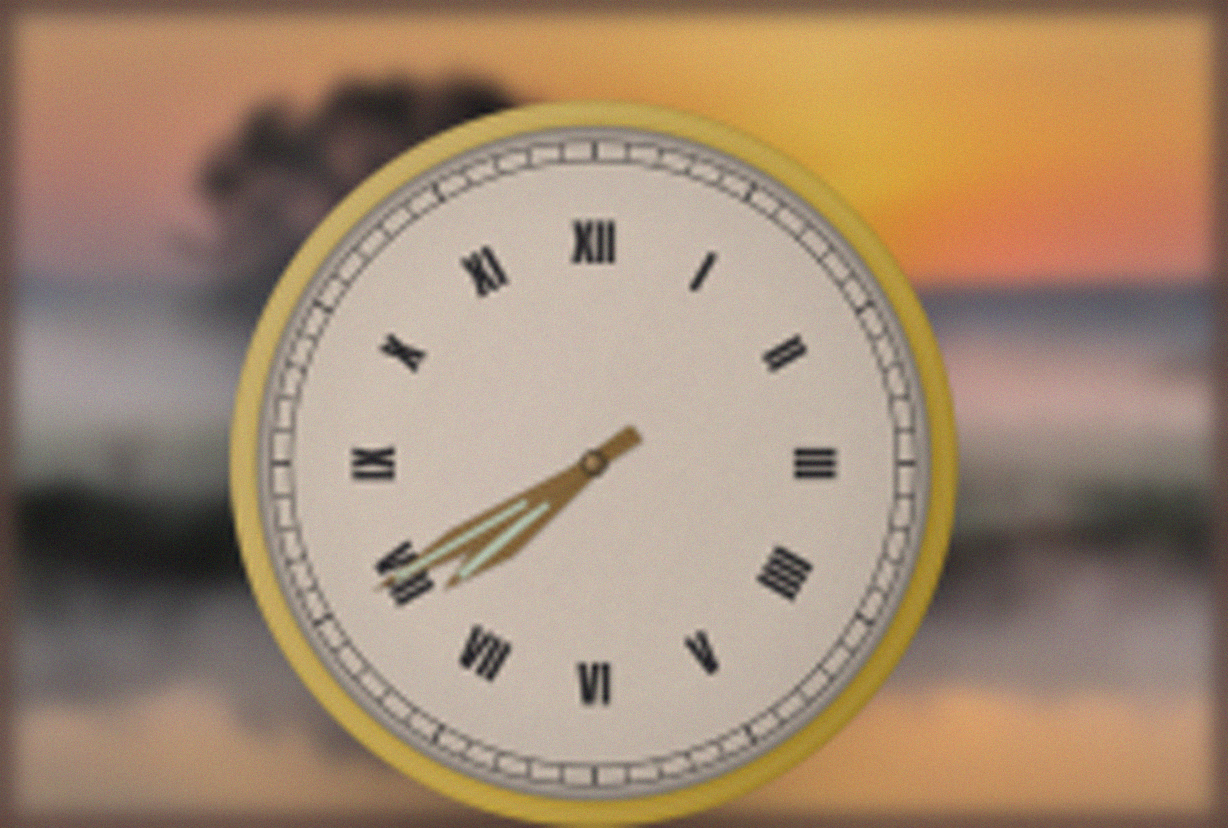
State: 7:40
